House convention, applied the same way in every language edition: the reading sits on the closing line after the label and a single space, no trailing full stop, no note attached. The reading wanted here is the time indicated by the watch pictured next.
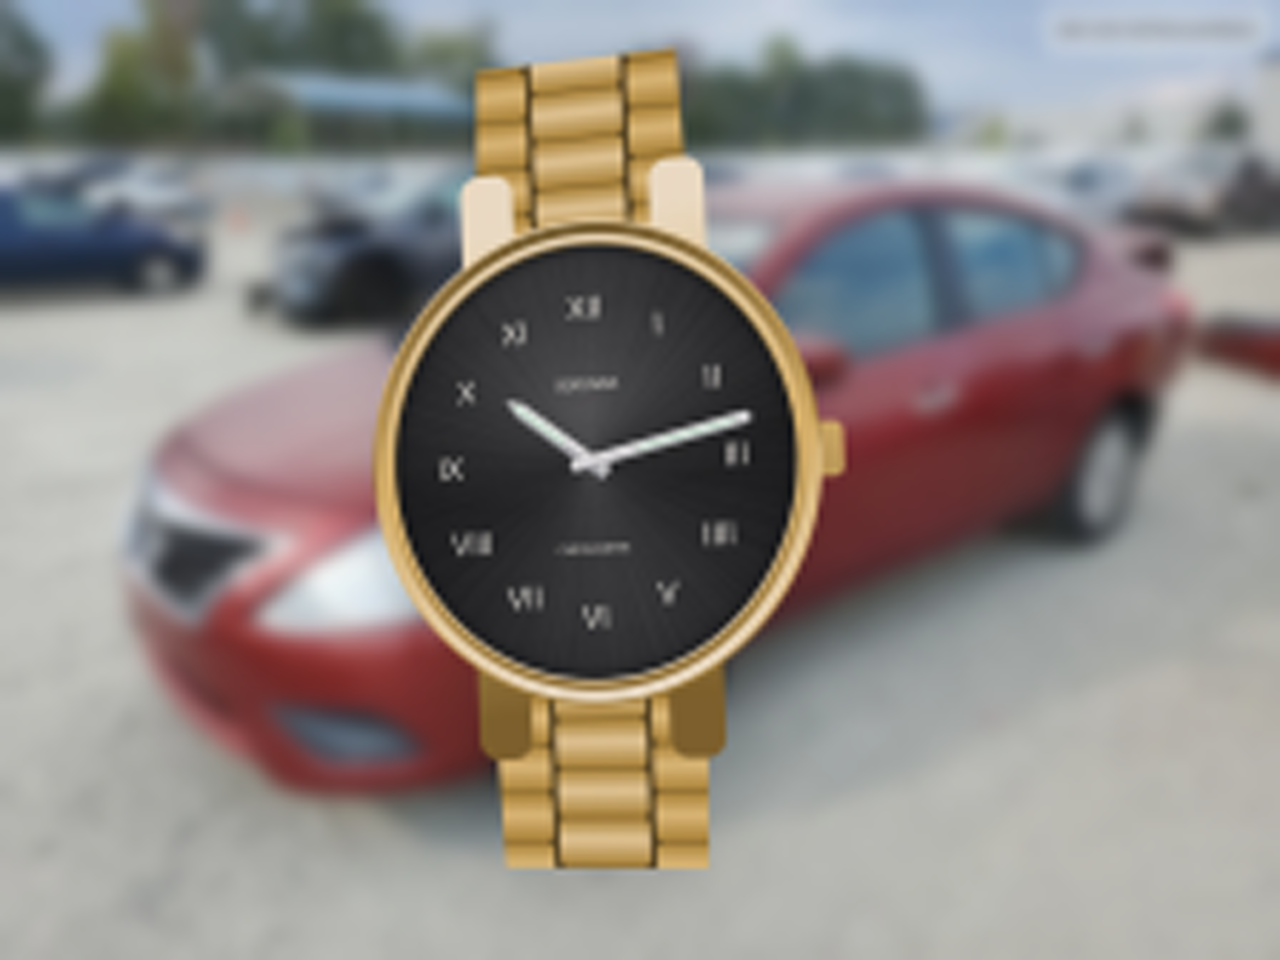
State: 10:13
